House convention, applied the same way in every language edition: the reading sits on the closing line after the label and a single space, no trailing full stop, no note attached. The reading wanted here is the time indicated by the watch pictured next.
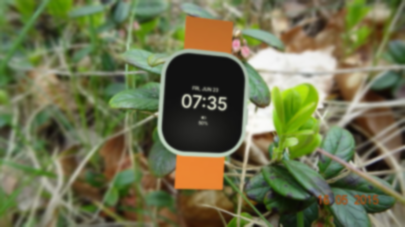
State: 7:35
